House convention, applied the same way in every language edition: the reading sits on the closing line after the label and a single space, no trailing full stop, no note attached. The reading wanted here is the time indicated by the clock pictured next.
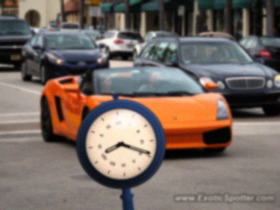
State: 8:19
